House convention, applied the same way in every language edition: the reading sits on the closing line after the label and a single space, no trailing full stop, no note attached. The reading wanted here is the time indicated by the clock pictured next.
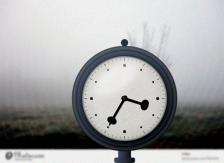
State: 3:35
